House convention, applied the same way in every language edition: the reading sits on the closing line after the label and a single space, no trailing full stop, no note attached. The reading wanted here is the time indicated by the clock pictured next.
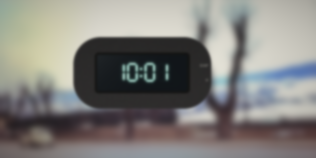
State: 10:01
